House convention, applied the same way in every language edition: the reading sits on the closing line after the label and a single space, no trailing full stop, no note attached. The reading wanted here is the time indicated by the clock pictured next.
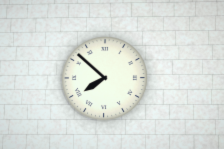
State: 7:52
